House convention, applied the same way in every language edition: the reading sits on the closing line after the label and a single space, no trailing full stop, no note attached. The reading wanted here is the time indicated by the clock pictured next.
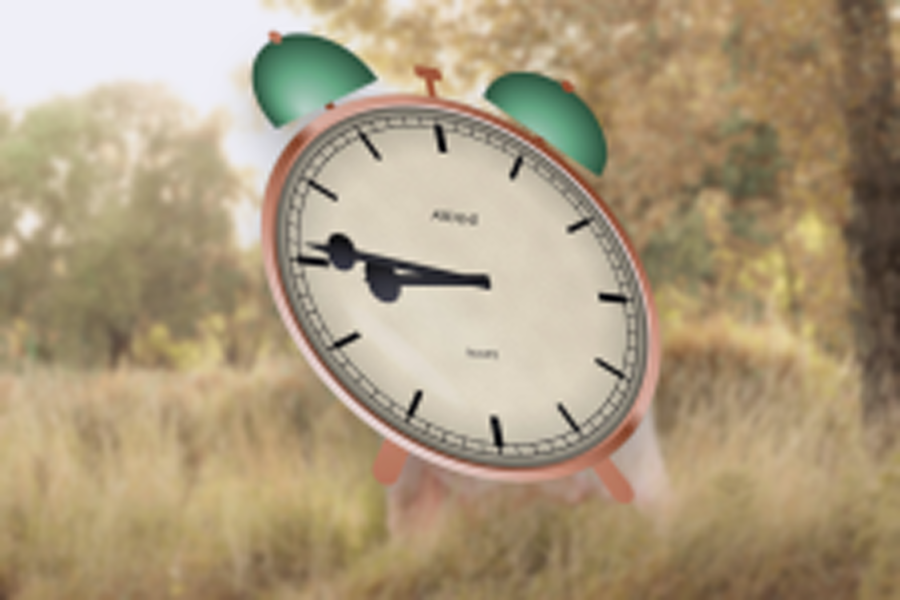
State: 8:46
